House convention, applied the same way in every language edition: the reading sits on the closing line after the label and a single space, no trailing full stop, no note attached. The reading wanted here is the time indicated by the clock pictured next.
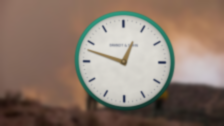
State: 12:48
